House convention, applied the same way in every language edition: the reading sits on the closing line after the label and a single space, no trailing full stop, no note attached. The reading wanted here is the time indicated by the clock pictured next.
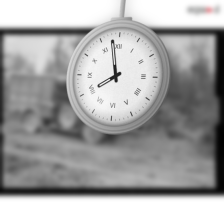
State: 7:58
